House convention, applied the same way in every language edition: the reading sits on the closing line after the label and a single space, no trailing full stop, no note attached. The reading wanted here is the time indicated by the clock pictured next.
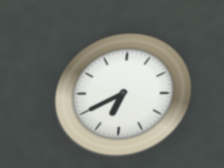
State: 6:40
